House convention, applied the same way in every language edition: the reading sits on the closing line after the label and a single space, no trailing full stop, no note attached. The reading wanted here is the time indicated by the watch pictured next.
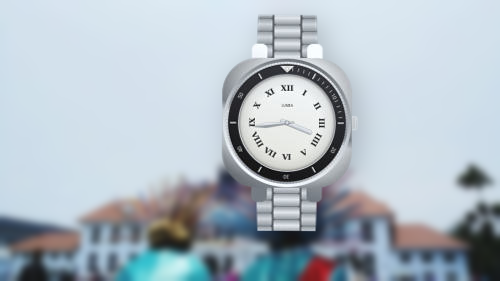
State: 3:44
